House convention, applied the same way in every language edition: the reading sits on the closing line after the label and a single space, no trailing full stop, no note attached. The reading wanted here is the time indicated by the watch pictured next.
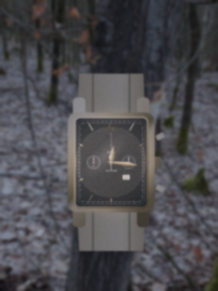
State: 12:16
